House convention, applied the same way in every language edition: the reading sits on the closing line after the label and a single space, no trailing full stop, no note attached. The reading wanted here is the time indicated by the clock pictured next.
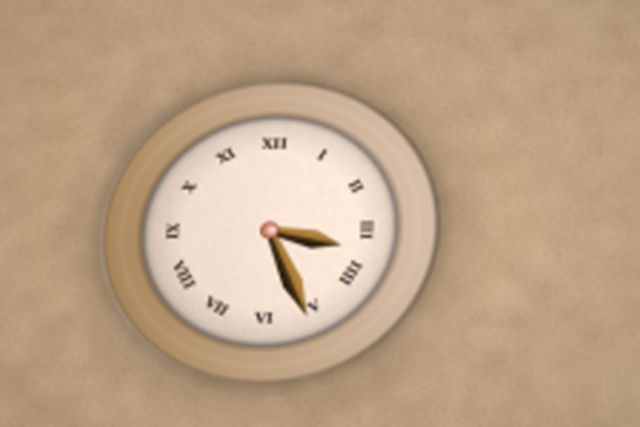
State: 3:26
